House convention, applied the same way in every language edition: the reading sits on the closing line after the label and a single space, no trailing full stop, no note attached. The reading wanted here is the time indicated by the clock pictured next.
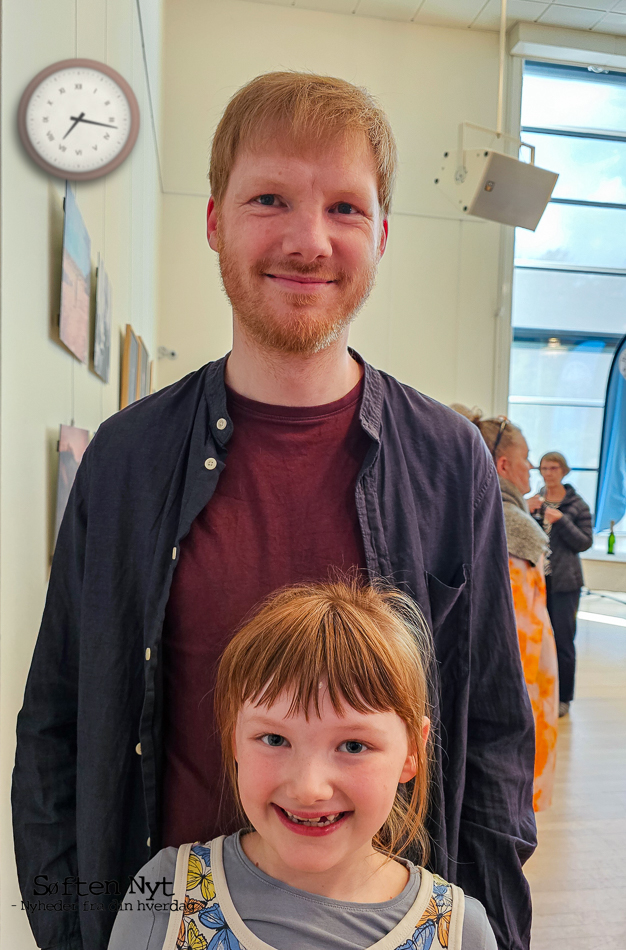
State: 7:17
